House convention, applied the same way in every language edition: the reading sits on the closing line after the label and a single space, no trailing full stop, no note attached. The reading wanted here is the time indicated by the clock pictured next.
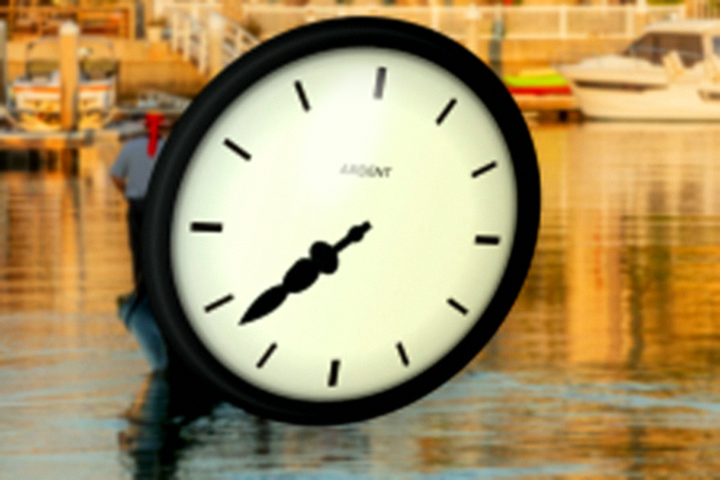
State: 7:38
